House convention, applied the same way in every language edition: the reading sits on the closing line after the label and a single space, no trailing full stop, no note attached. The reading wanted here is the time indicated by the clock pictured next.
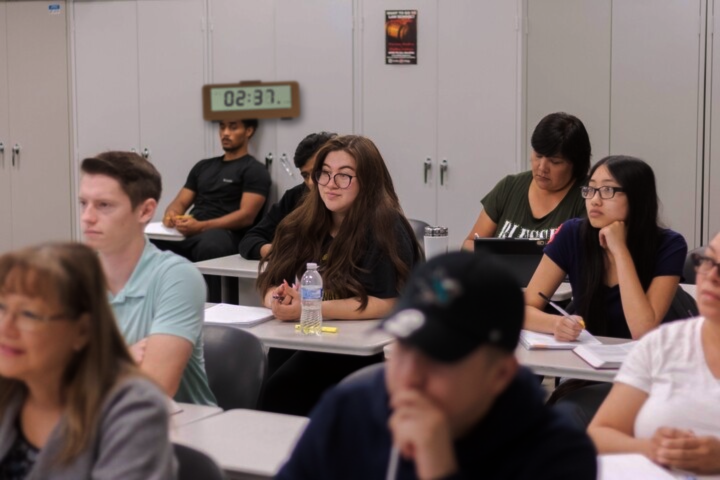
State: 2:37
